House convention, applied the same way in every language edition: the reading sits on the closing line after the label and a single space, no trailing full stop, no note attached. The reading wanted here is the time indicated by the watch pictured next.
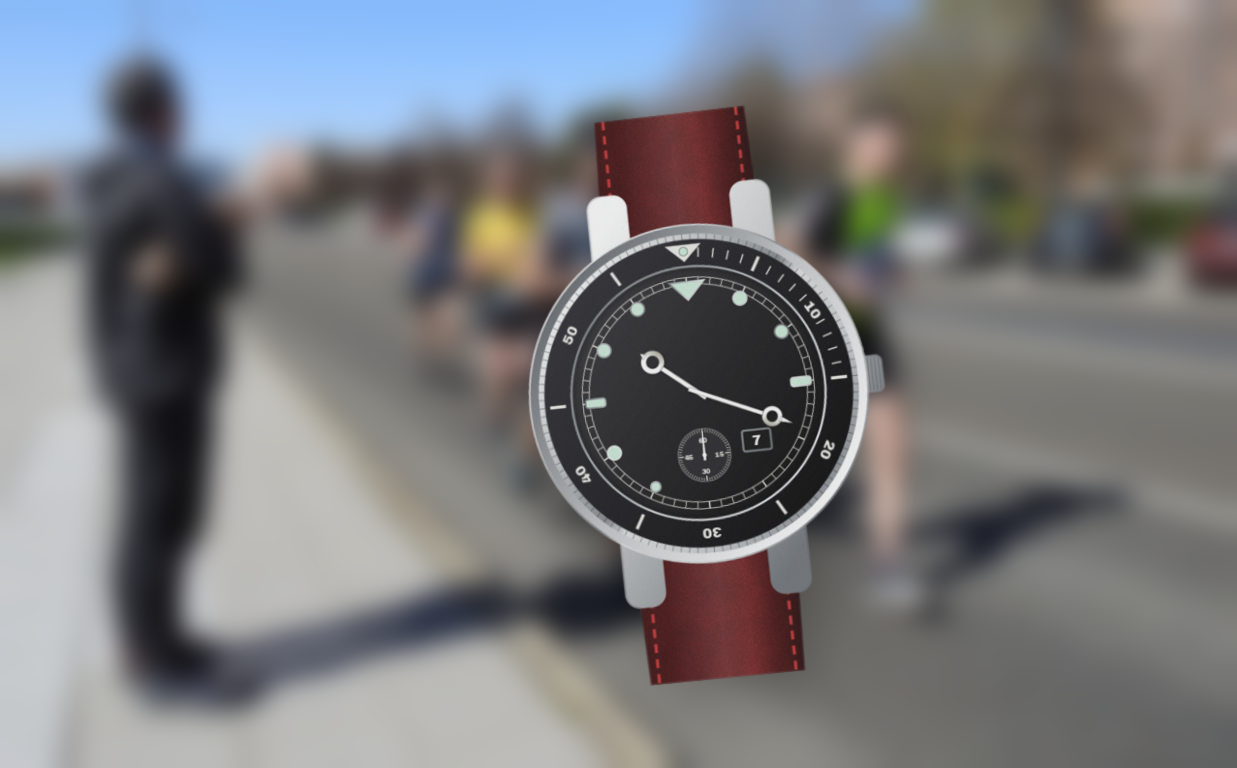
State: 10:19
